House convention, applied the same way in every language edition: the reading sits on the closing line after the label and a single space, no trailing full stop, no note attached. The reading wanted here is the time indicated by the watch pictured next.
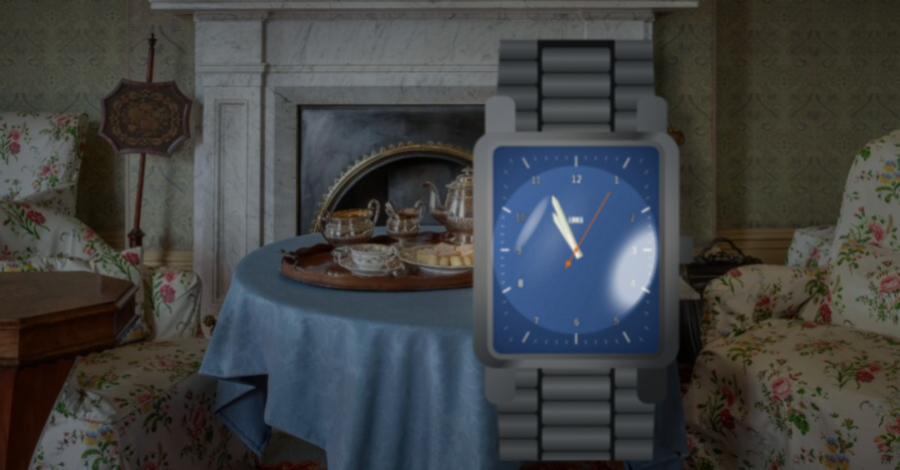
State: 10:56:05
